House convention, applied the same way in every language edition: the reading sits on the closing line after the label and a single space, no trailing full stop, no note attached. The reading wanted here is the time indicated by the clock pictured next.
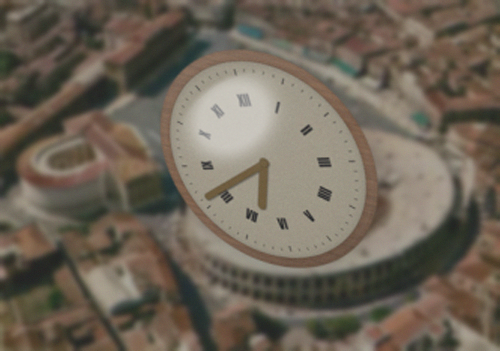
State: 6:41
